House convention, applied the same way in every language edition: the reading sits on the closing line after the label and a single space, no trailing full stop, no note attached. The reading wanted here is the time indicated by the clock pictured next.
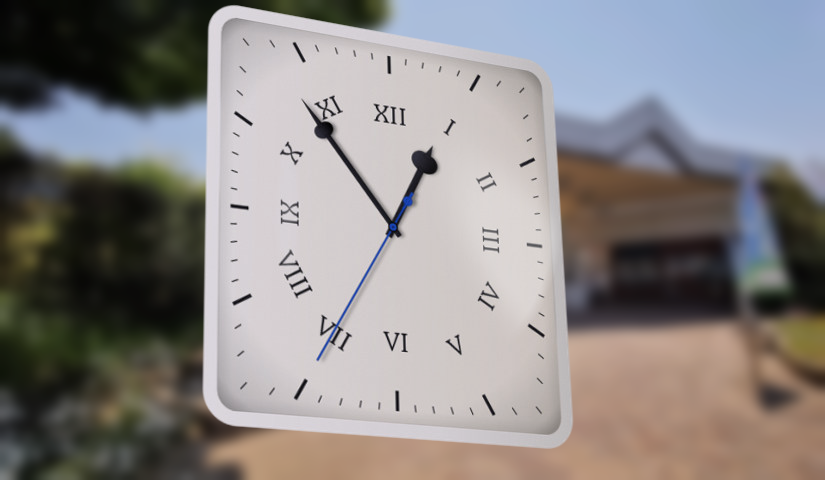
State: 12:53:35
